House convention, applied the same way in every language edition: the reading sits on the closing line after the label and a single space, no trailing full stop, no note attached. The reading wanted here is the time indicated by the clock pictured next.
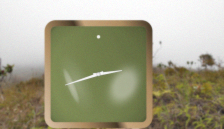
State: 2:42
